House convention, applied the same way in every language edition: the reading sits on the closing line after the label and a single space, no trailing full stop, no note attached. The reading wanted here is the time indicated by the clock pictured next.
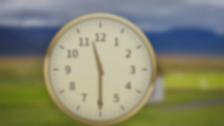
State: 11:30
